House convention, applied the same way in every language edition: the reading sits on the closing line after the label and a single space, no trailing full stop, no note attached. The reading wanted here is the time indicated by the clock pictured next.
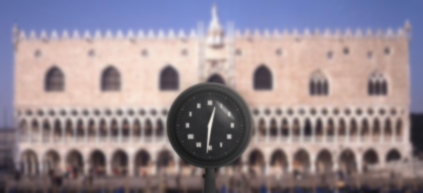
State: 12:31
